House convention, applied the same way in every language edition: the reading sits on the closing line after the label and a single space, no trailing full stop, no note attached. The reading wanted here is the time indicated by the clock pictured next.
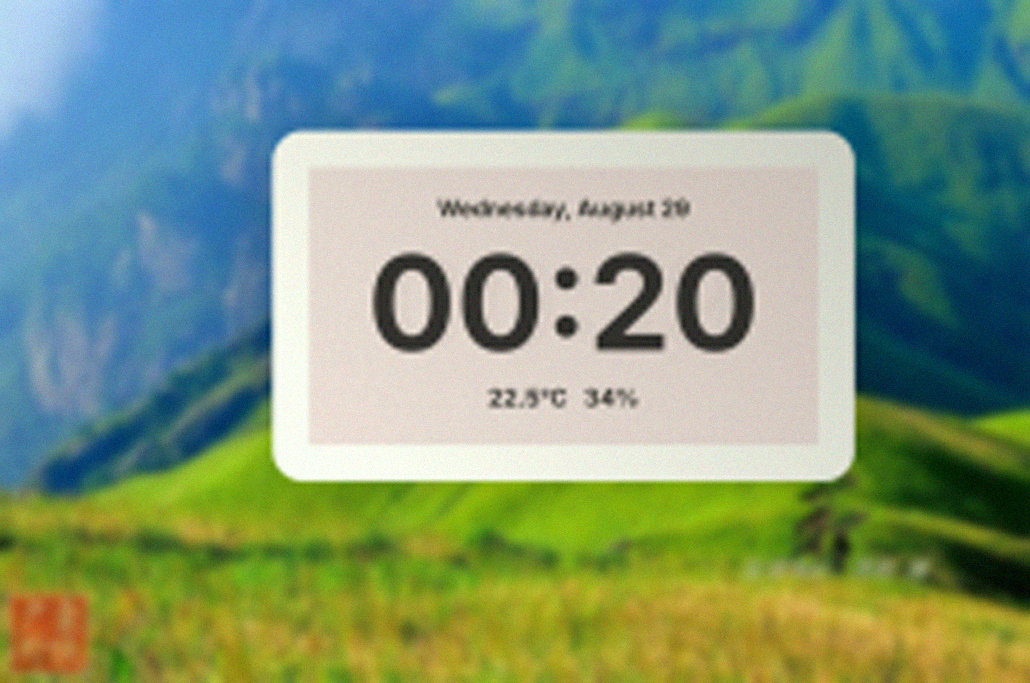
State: 0:20
